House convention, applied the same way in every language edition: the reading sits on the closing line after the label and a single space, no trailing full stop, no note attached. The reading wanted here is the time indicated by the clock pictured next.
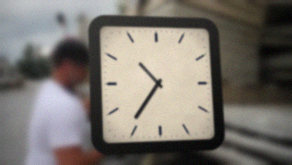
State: 10:36
